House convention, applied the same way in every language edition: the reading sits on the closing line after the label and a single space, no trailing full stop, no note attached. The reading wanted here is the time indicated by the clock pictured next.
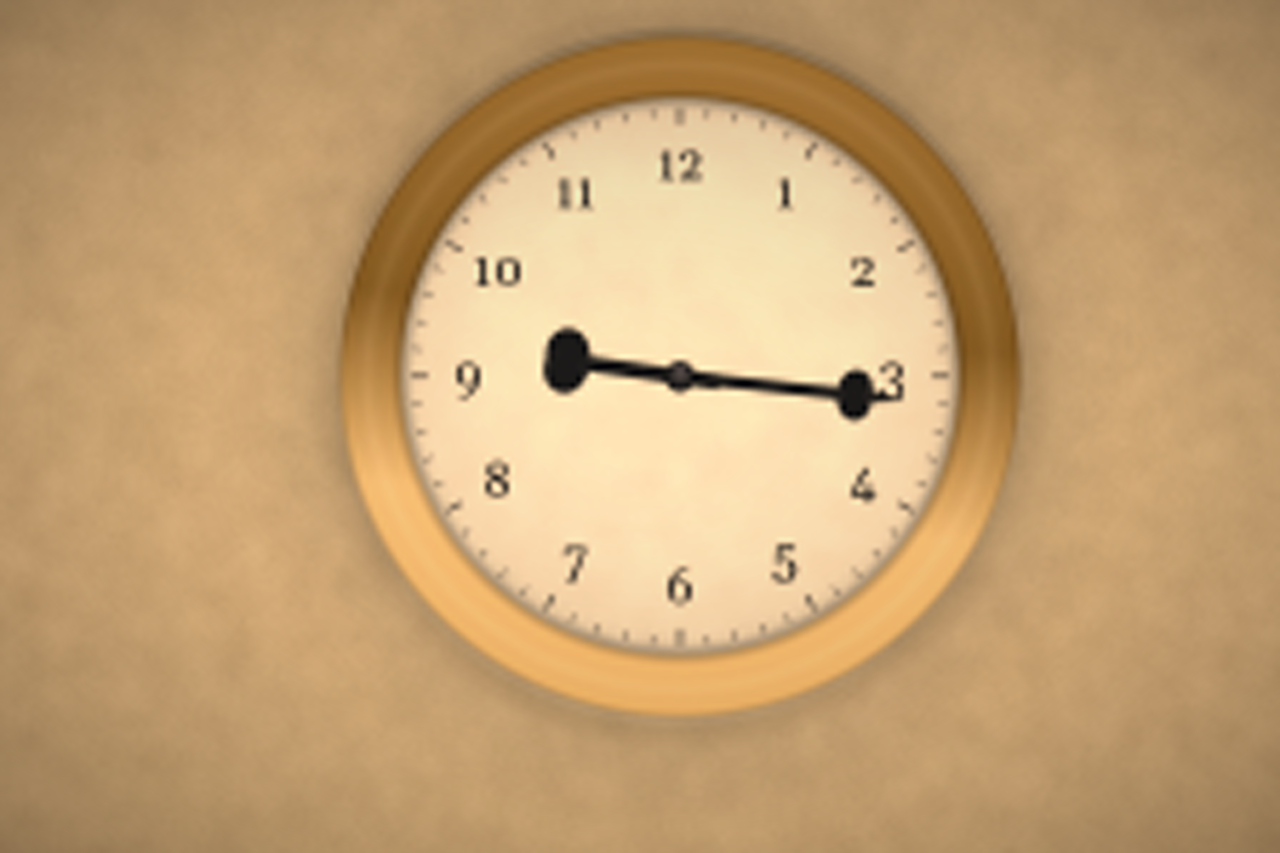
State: 9:16
